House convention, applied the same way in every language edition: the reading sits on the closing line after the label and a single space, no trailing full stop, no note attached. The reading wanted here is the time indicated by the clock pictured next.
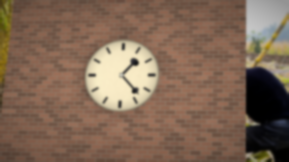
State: 1:23
